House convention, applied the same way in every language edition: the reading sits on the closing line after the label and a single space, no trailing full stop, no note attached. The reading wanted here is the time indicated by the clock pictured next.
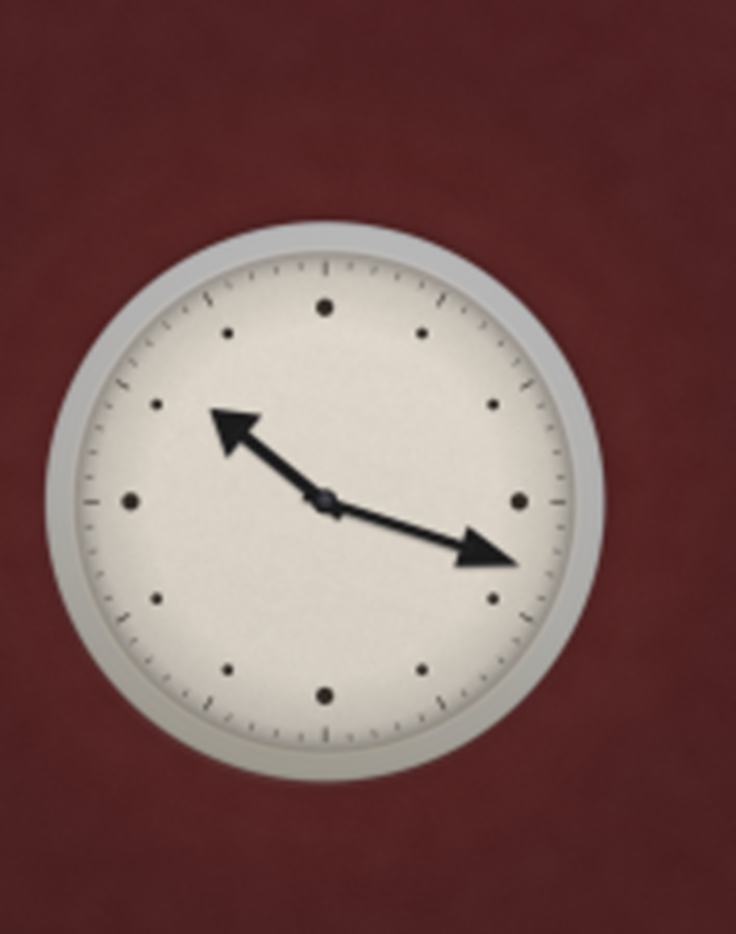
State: 10:18
